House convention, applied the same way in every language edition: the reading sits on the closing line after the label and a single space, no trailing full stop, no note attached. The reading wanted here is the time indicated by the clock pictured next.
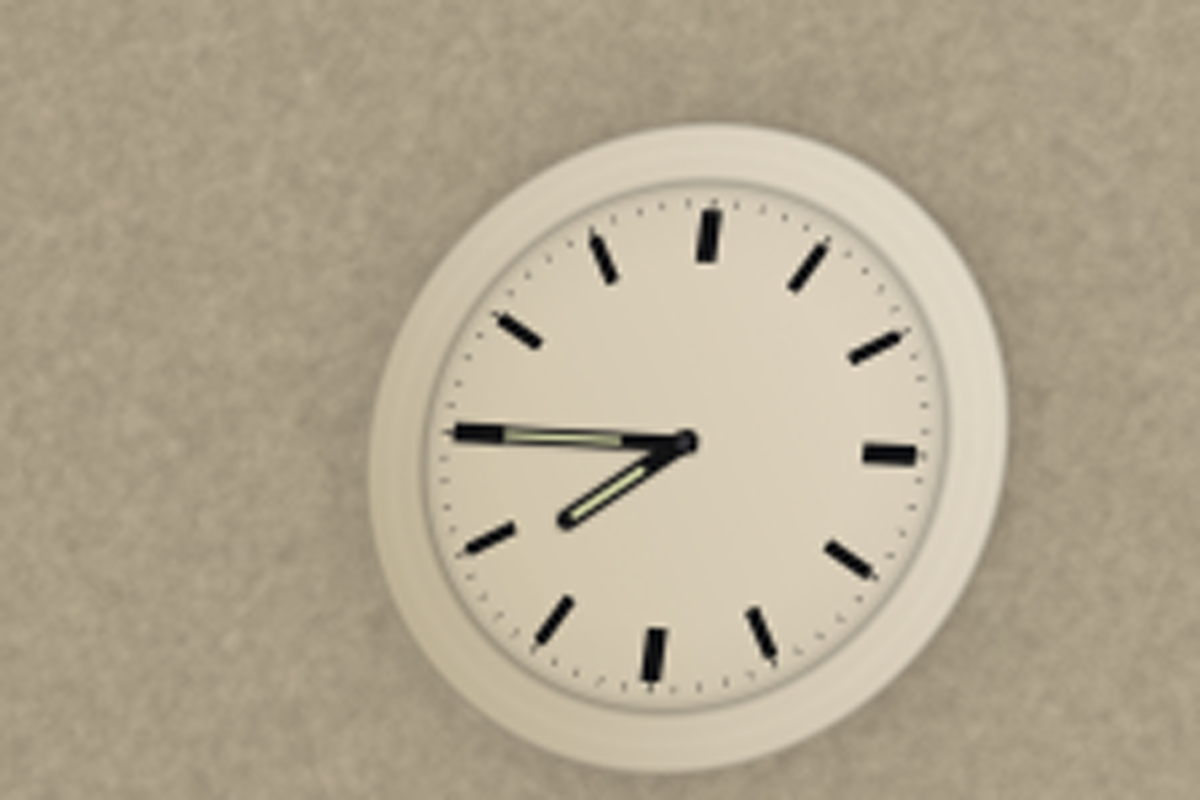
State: 7:45
